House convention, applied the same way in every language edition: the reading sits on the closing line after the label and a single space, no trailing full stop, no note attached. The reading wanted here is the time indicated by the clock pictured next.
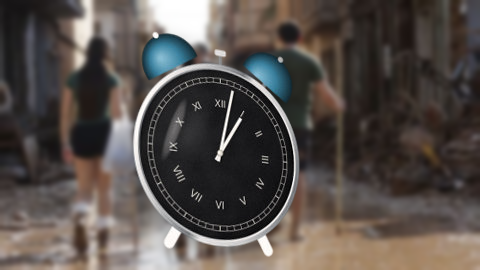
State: 1:02
